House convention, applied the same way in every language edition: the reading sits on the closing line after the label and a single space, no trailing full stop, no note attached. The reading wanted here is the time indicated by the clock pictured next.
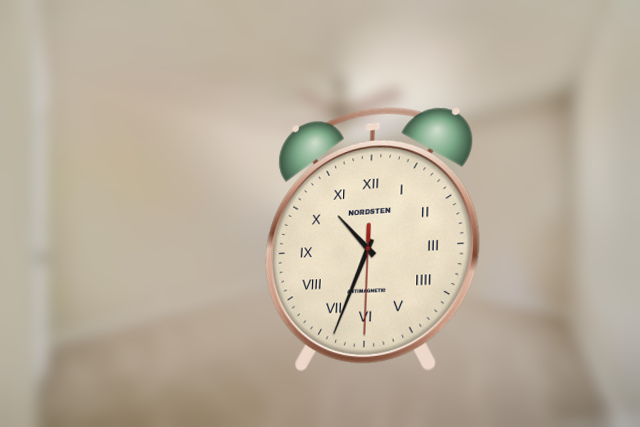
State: 10:33:30
